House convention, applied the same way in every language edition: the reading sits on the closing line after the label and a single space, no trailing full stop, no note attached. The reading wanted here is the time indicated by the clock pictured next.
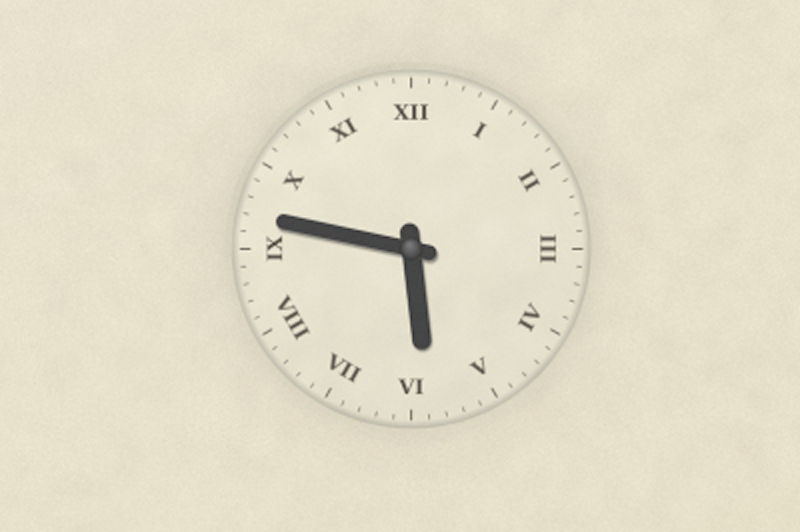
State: 5:47
